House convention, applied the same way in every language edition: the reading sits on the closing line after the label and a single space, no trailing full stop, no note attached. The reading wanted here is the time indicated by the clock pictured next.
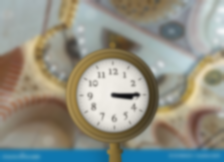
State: 3:15
